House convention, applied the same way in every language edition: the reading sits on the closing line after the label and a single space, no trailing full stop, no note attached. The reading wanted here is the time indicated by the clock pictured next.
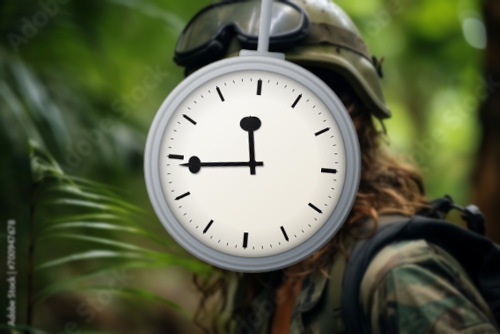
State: 11:44
